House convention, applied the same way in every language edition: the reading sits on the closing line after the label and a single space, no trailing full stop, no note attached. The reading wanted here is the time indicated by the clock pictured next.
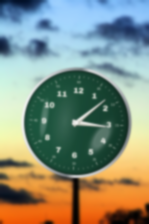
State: 3:08
